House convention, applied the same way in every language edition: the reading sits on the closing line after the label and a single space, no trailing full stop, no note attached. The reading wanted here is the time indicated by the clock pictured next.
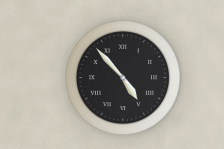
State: 4:53
